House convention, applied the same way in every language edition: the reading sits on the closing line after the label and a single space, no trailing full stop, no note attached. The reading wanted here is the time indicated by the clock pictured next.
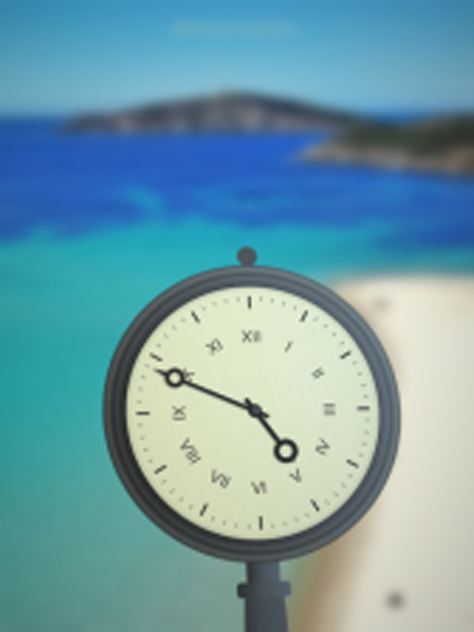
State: 4:49
